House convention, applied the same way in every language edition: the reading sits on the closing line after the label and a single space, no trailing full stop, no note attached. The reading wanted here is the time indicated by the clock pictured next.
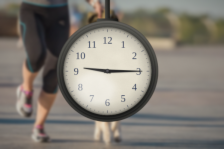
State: 9:15
